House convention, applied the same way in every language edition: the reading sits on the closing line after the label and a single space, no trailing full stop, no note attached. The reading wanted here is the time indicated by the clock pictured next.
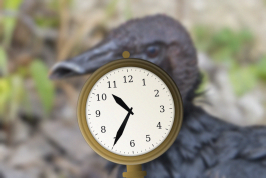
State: 10:35
